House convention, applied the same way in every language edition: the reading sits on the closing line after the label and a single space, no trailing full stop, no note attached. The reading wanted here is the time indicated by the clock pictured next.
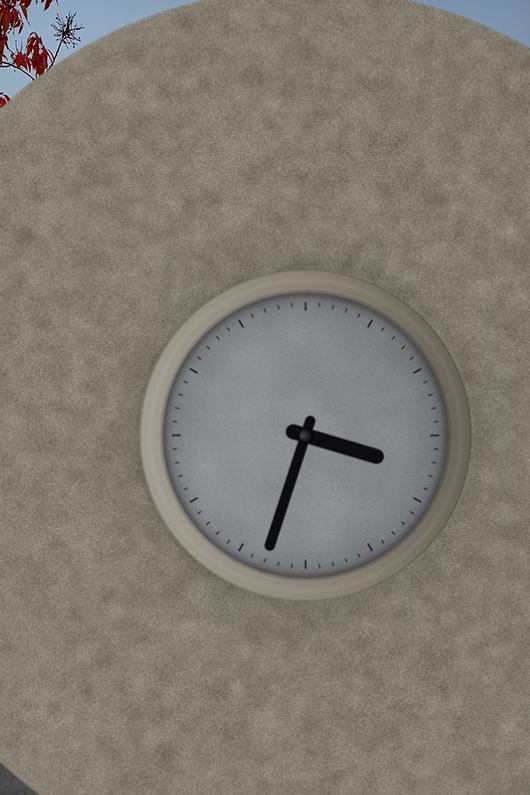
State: 3:33
